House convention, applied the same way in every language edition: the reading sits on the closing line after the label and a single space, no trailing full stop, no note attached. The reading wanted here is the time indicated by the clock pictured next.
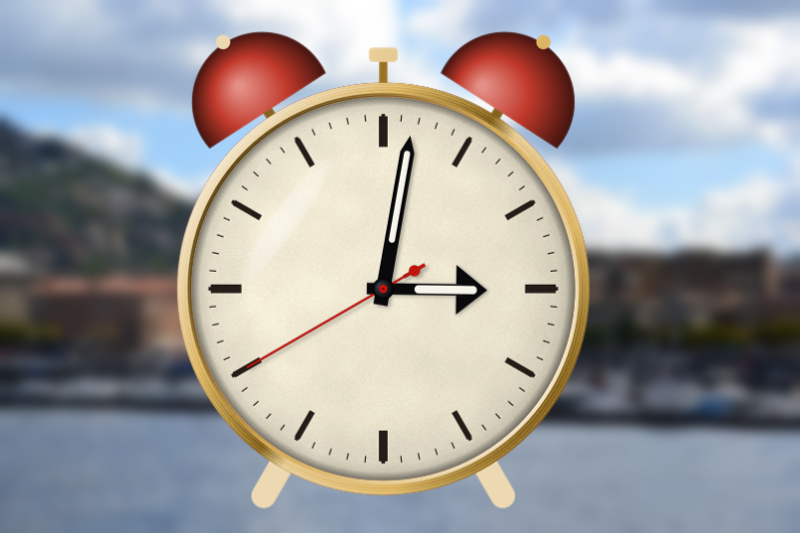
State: 3:01:40
